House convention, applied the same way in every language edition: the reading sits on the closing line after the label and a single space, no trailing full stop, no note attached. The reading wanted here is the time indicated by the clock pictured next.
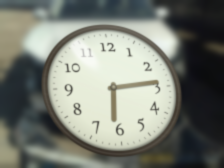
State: 6:14
